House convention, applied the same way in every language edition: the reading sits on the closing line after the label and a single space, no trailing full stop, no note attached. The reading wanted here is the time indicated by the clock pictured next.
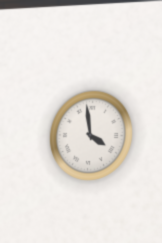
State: 3:58
